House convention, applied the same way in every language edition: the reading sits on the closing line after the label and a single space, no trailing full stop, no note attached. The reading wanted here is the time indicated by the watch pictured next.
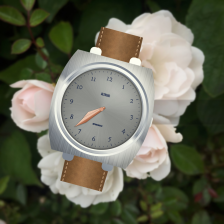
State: 7:37
